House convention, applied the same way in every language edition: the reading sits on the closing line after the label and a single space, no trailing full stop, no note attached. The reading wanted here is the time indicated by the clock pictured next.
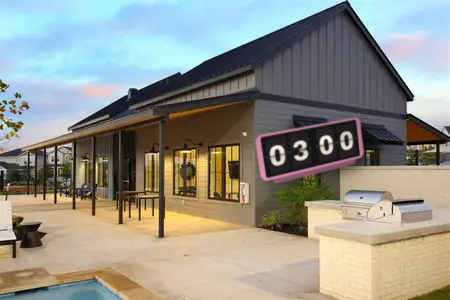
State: 3:00
